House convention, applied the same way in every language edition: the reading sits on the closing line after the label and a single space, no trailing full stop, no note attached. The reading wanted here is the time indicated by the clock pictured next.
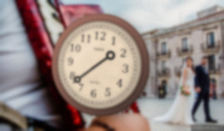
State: 1:38
